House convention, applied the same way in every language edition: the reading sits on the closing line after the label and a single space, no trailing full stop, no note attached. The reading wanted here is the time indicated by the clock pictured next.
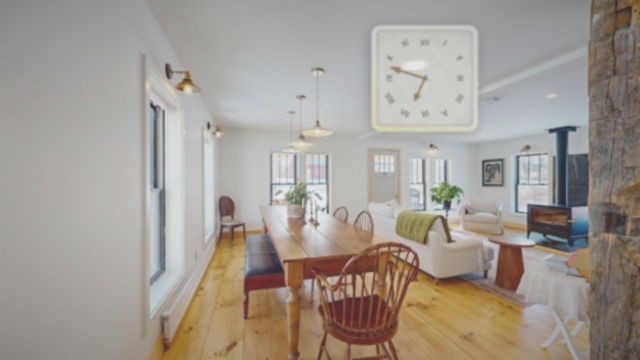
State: 6:48
